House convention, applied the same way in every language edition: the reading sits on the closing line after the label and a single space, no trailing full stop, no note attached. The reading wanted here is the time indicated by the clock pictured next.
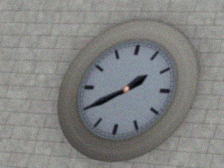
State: 1:40
